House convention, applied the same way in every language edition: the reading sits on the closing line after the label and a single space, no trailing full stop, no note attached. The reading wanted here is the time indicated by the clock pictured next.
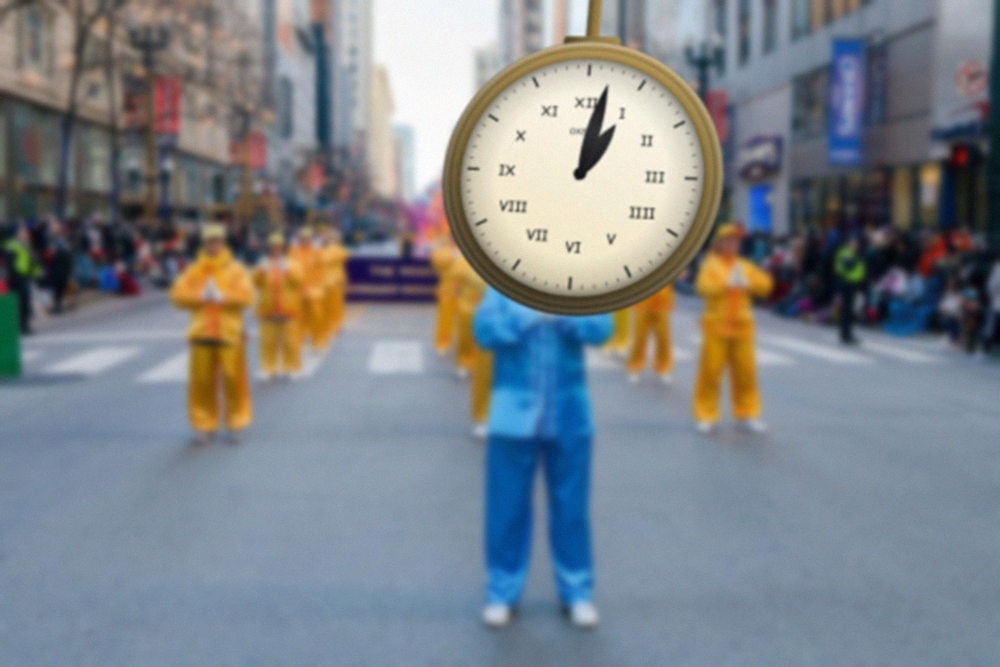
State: 1:02
